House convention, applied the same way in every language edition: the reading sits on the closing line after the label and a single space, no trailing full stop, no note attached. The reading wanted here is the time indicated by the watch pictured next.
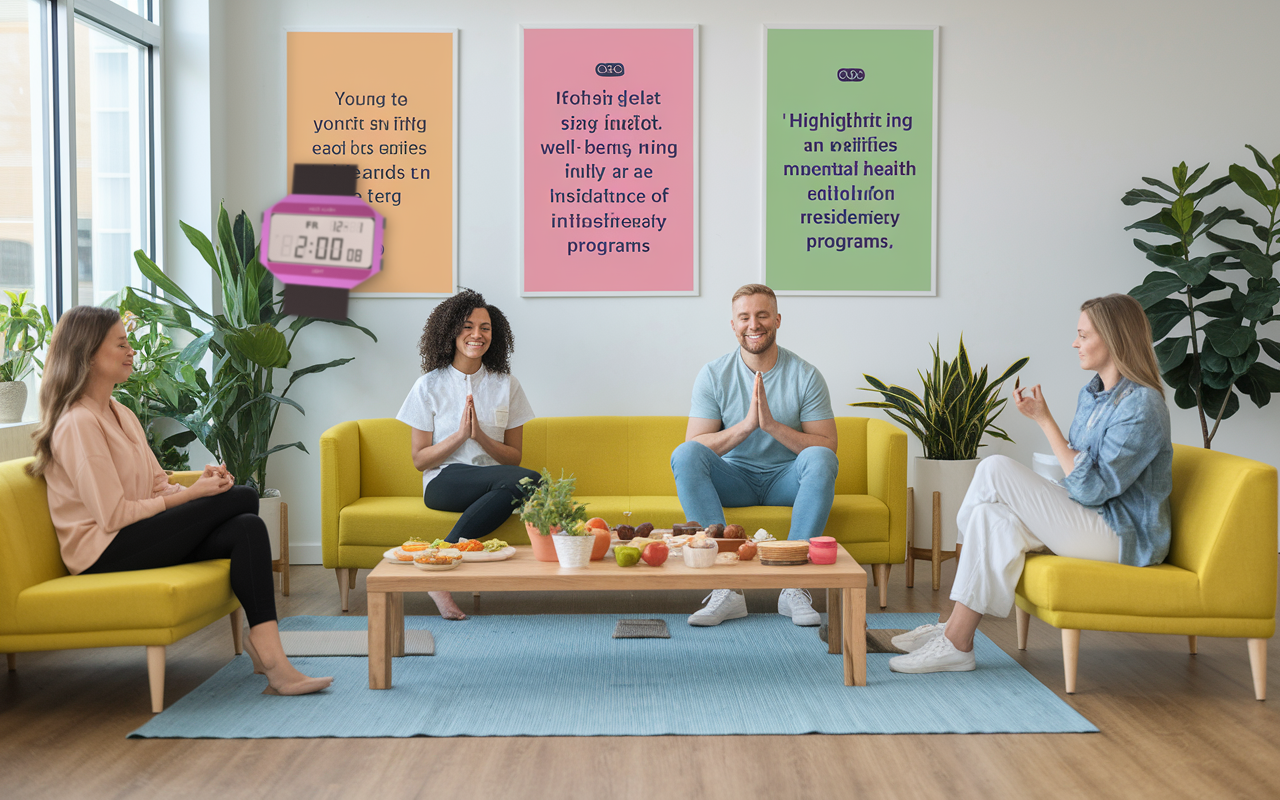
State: 2:00:08
